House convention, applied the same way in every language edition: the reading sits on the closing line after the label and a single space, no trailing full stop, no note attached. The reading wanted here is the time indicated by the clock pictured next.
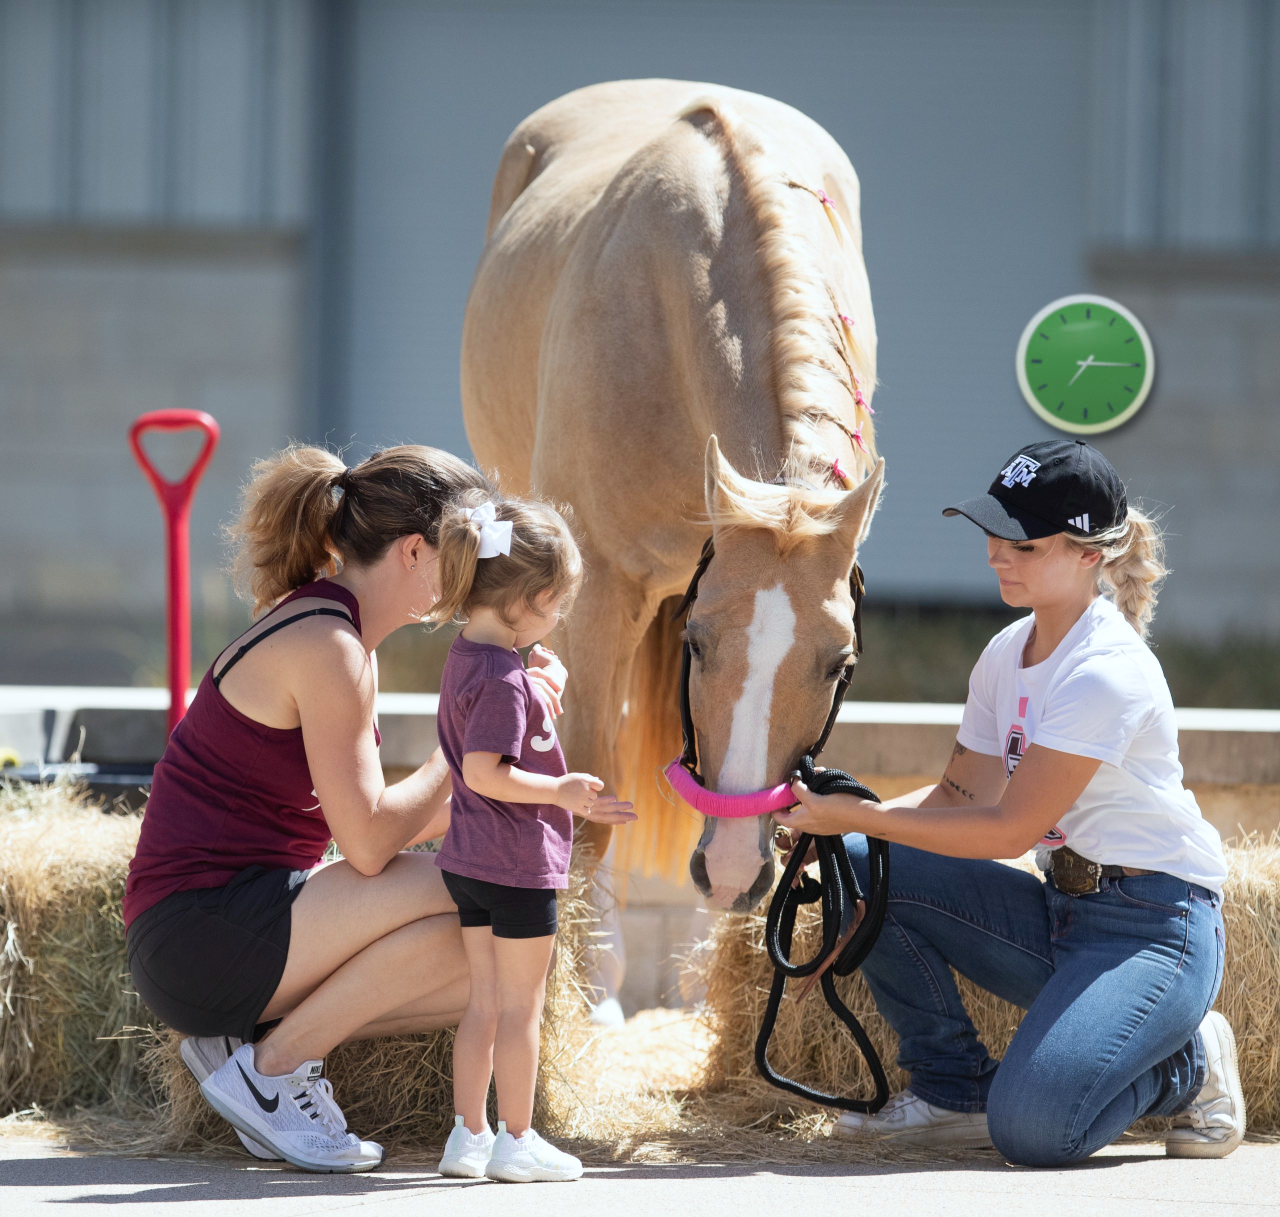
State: 7:15
